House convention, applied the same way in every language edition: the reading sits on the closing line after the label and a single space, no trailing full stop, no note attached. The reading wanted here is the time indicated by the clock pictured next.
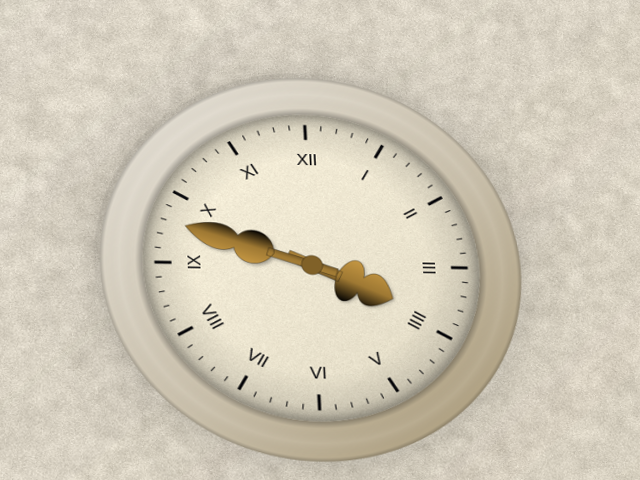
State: 3:48
